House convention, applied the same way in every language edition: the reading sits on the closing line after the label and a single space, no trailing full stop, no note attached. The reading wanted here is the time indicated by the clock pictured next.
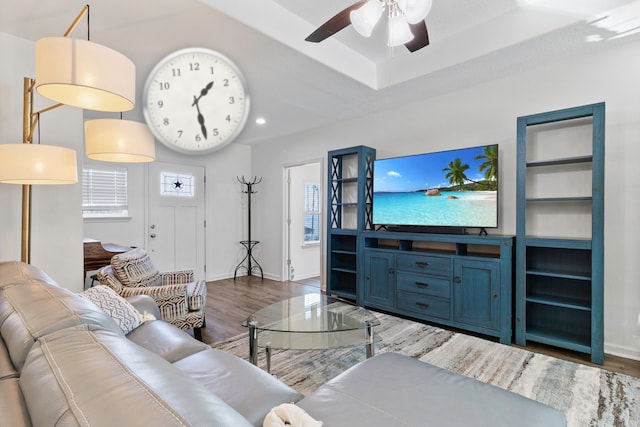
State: 1:28
